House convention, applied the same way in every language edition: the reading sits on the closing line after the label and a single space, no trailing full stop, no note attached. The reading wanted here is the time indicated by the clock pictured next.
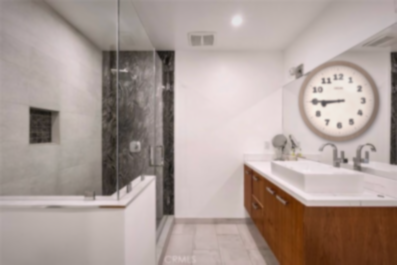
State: 8:45
